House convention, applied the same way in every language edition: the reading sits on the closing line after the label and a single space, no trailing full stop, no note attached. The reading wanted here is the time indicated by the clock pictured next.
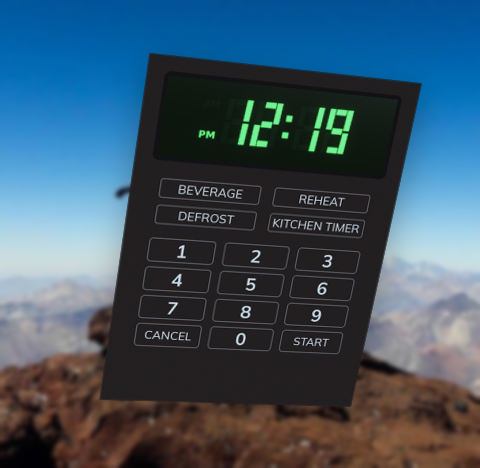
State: 12:19
